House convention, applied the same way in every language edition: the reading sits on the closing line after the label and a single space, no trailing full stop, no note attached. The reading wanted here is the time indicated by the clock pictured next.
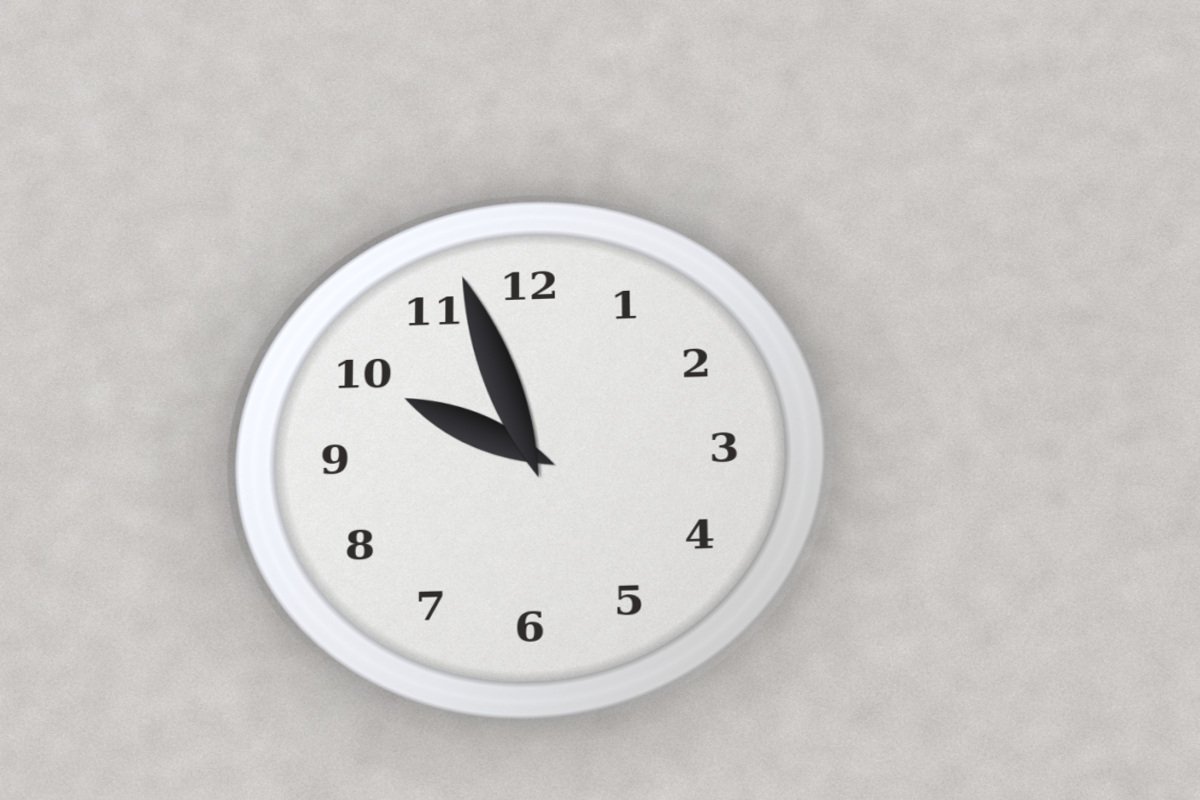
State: 9:57
